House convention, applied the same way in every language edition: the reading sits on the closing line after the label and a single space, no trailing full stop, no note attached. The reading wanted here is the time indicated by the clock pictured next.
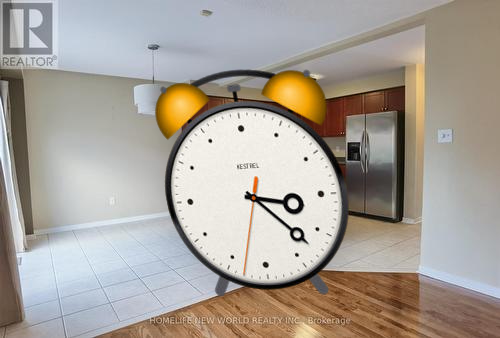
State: 3:22:33
